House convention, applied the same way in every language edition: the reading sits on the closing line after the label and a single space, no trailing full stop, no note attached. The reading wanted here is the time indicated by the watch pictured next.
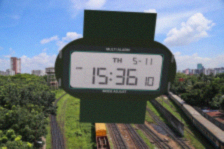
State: 15:36:10
